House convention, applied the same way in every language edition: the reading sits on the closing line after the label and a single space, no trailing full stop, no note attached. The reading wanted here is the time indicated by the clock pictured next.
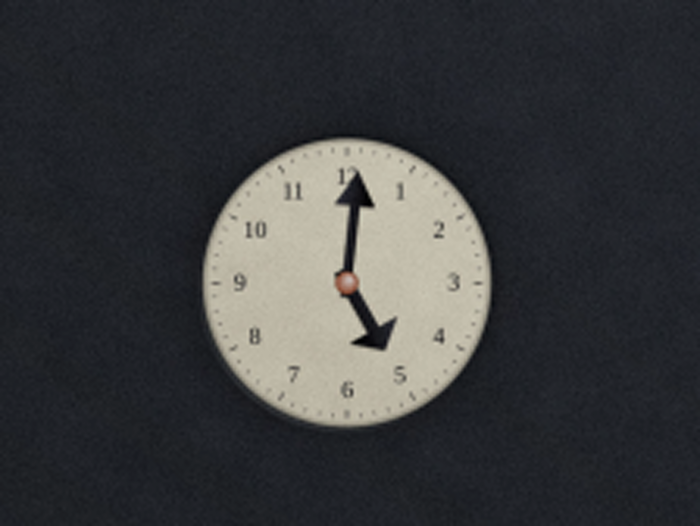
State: 5:01
